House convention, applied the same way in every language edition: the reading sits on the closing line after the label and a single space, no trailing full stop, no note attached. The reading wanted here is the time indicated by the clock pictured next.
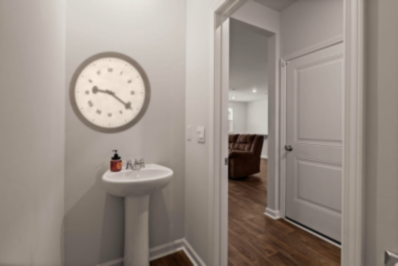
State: 9:21
